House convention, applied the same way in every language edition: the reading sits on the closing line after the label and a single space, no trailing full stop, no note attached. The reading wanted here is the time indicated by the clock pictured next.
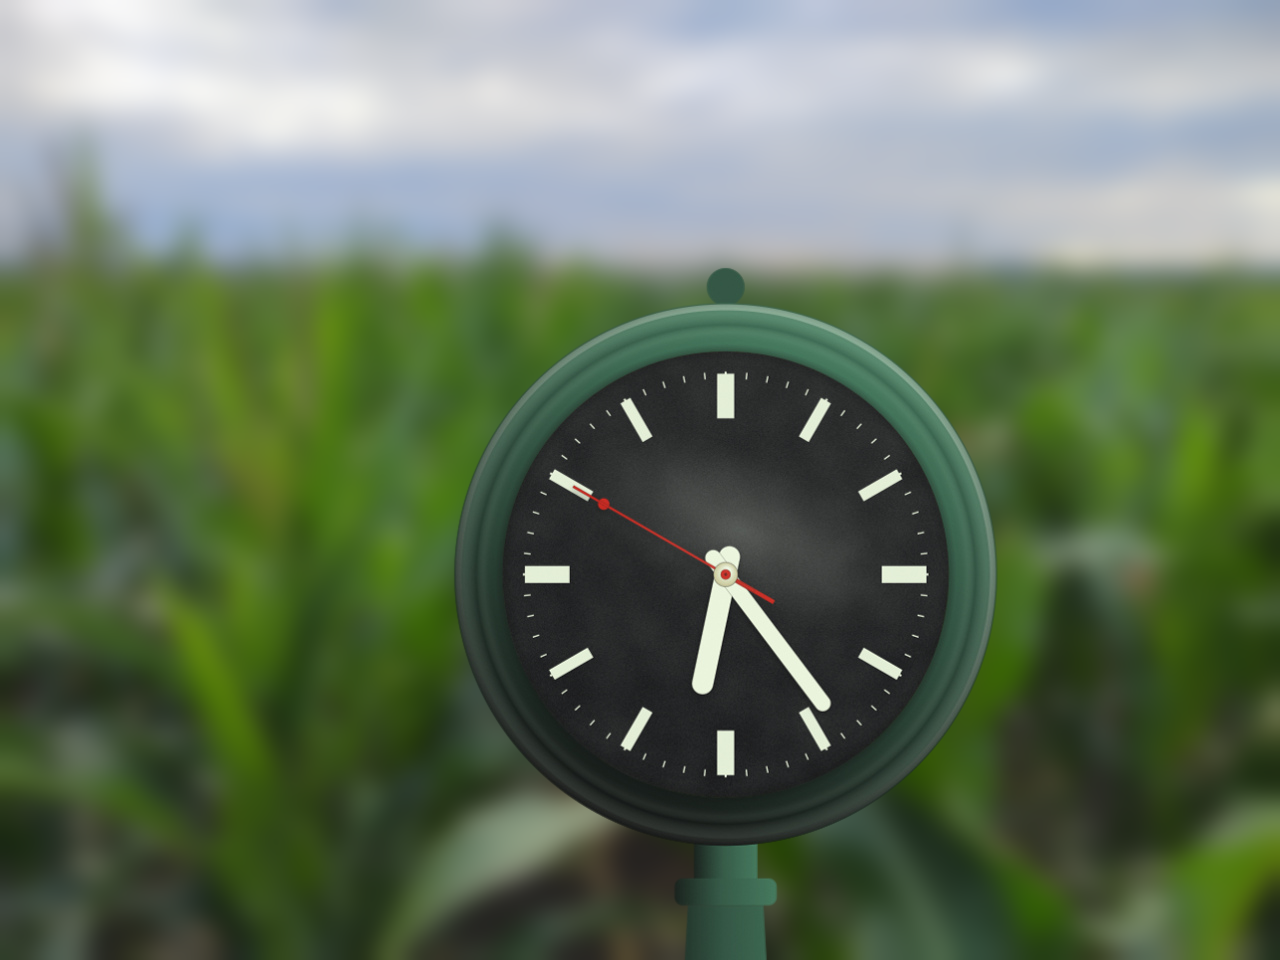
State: 6:23:50
